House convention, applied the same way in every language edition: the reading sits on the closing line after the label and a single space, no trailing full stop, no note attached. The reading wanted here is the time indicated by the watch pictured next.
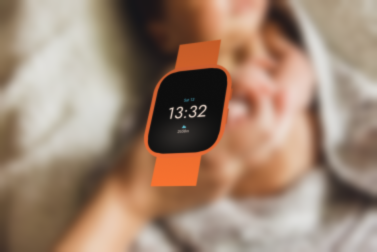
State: 13:32
